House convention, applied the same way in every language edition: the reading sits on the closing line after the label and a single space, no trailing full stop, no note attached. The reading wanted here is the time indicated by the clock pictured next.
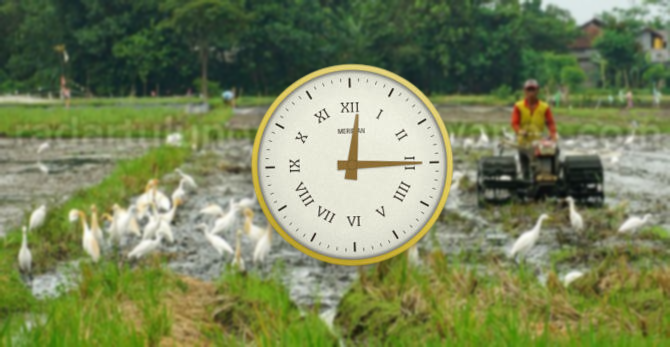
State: 12:15
